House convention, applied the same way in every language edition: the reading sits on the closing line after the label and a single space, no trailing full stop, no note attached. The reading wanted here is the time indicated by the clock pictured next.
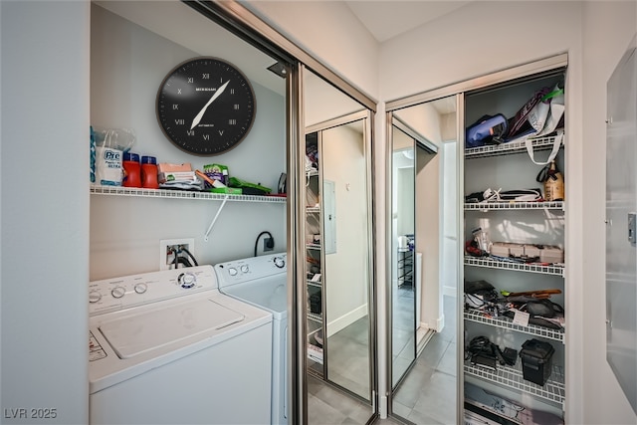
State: 7:07
